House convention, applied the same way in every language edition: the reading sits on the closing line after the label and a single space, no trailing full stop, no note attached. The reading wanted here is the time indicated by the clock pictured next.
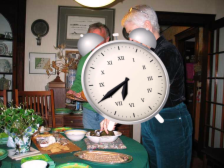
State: 6:40
